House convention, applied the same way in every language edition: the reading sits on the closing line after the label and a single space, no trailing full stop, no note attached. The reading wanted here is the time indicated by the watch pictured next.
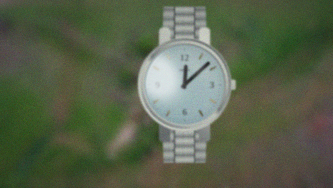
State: 12:08
